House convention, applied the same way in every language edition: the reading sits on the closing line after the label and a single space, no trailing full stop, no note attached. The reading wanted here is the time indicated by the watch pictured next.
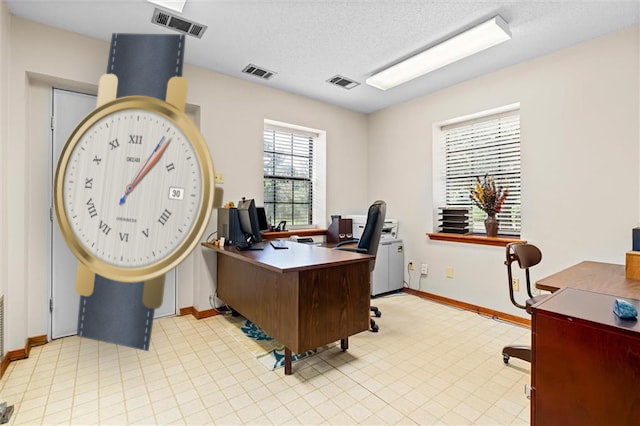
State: 1:06:05
